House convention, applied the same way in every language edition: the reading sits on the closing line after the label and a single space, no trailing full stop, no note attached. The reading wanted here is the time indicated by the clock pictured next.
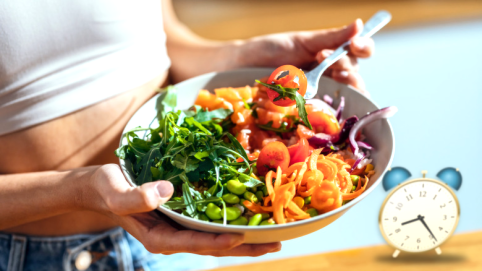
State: 8:24
